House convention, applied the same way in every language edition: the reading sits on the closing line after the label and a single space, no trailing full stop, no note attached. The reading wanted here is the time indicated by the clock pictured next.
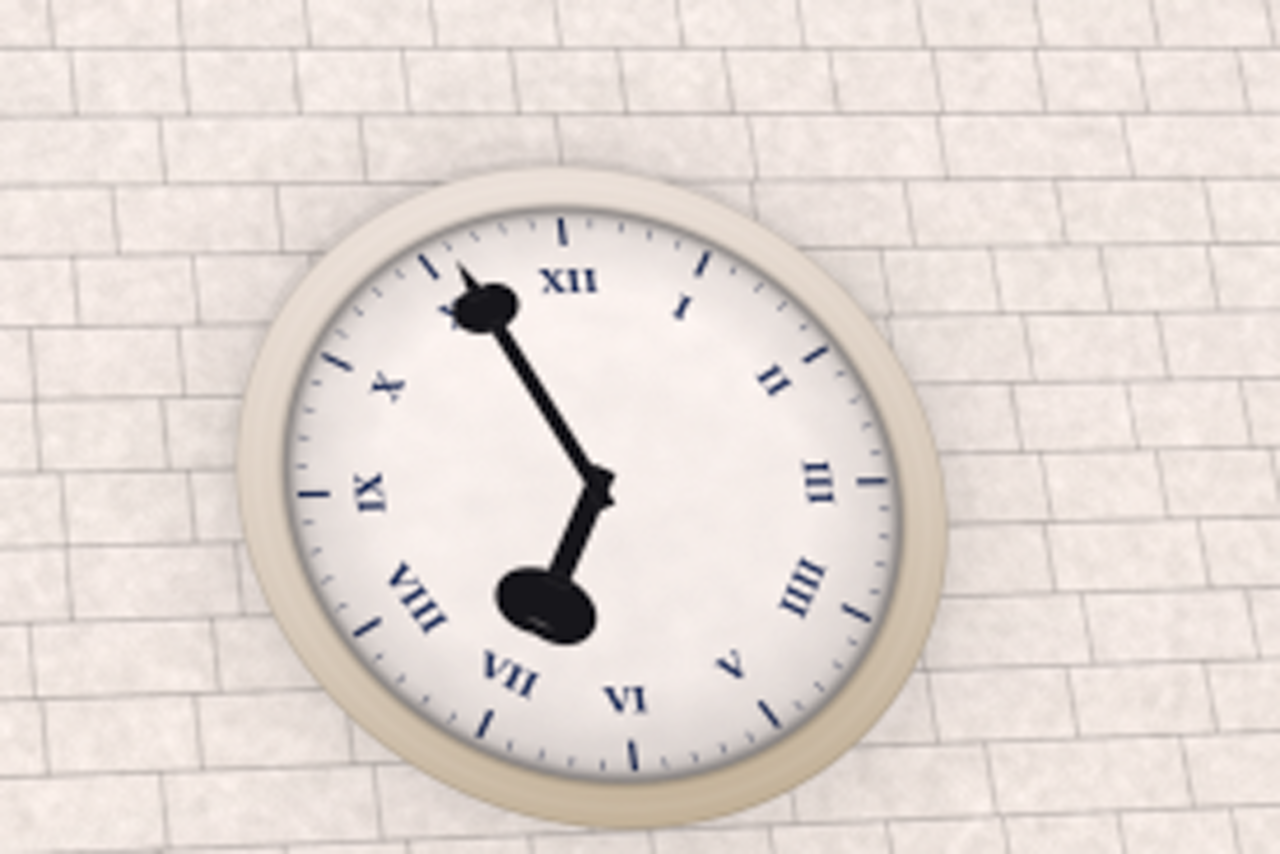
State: 6:56
